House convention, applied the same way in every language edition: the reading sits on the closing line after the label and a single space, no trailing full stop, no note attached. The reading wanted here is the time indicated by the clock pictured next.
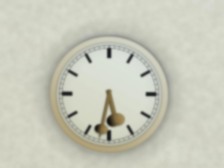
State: 5:32
